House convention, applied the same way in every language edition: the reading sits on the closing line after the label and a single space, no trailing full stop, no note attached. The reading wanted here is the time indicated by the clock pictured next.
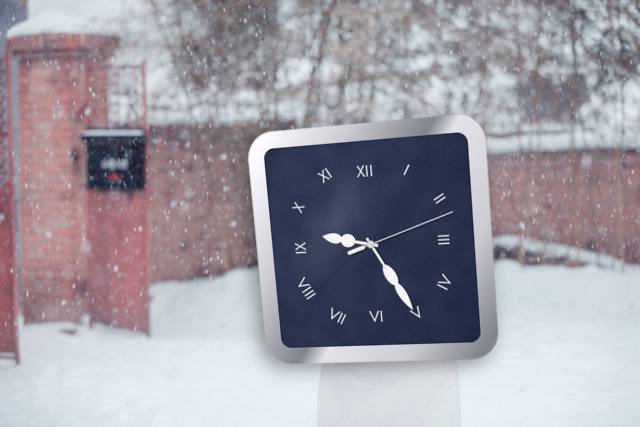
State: 9:25:12
